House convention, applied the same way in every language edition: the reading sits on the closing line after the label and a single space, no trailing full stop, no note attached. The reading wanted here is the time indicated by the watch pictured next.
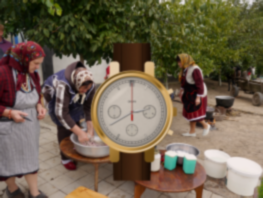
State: 2:40
